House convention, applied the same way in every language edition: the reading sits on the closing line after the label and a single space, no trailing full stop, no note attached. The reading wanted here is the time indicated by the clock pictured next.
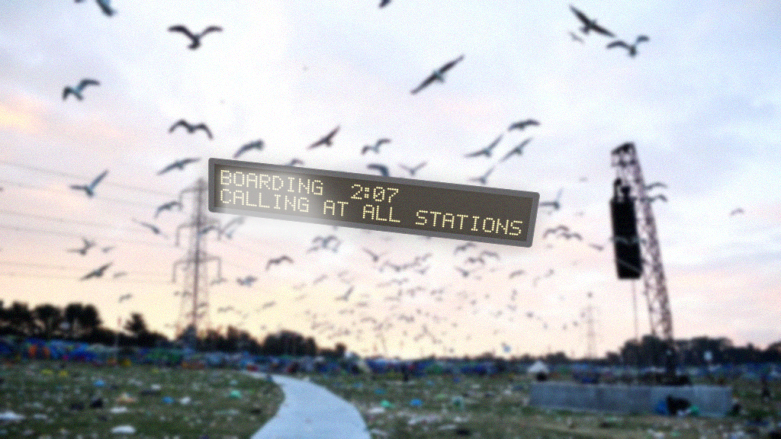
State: 2:07
